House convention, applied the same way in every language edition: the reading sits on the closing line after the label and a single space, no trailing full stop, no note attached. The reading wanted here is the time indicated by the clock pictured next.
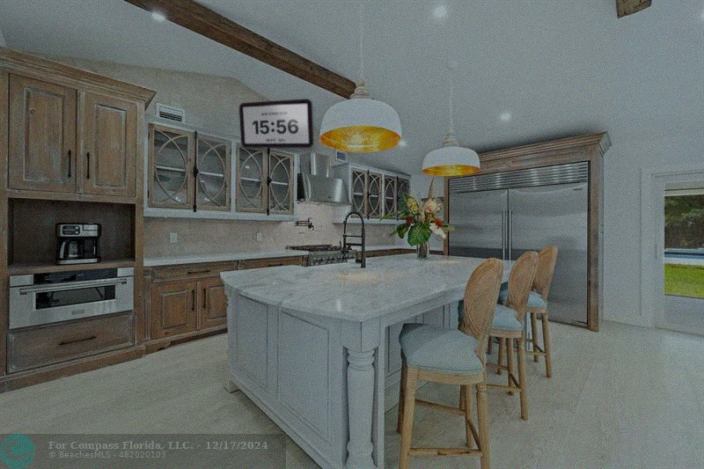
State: 15:56
